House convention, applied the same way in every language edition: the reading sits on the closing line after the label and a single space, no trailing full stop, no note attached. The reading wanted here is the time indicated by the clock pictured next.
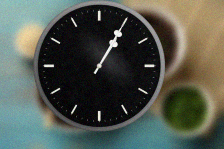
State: 1:05
